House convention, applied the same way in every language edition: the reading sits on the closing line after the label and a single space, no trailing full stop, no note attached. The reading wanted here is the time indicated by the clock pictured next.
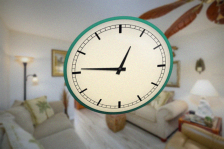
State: 12:46
